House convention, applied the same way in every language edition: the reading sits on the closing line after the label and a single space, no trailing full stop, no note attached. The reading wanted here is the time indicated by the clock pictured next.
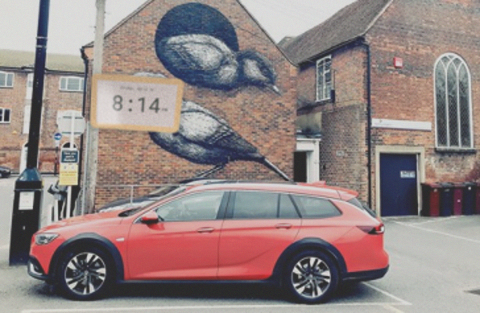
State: 8:14
